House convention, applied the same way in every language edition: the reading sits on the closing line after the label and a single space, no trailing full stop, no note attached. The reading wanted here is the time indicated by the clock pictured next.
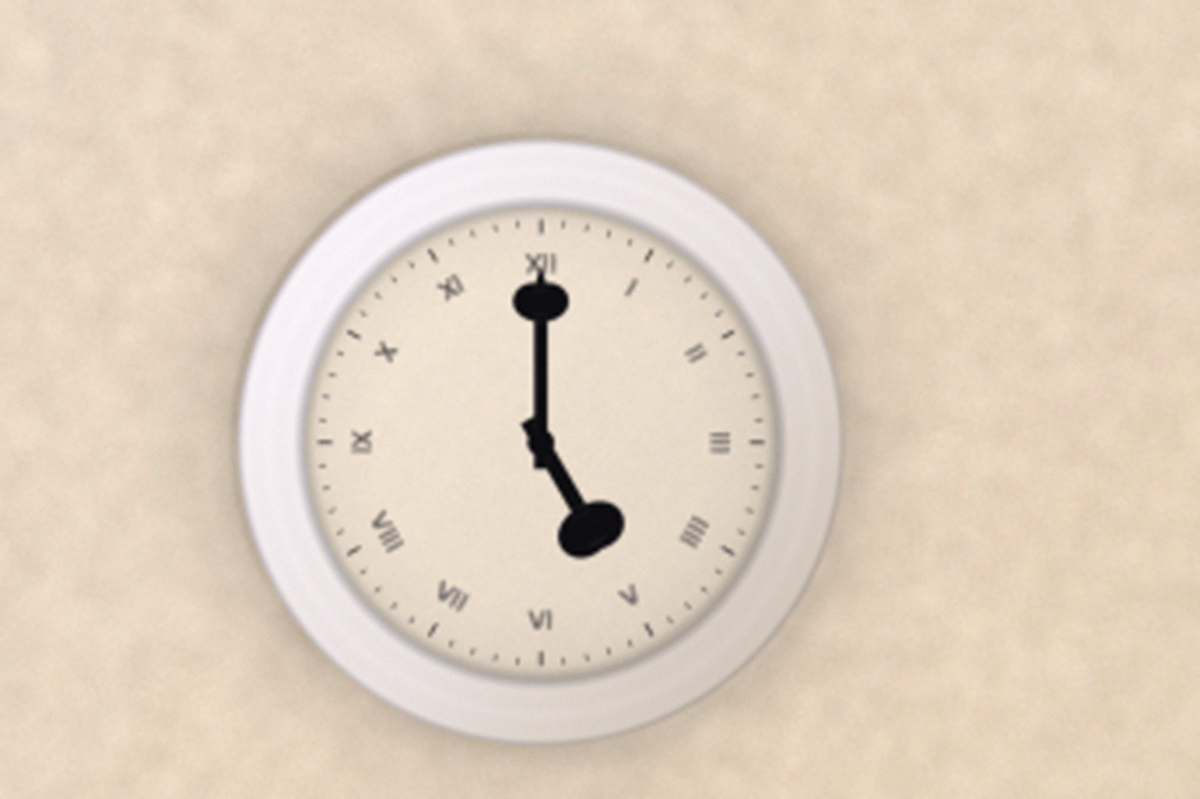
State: 5:00
